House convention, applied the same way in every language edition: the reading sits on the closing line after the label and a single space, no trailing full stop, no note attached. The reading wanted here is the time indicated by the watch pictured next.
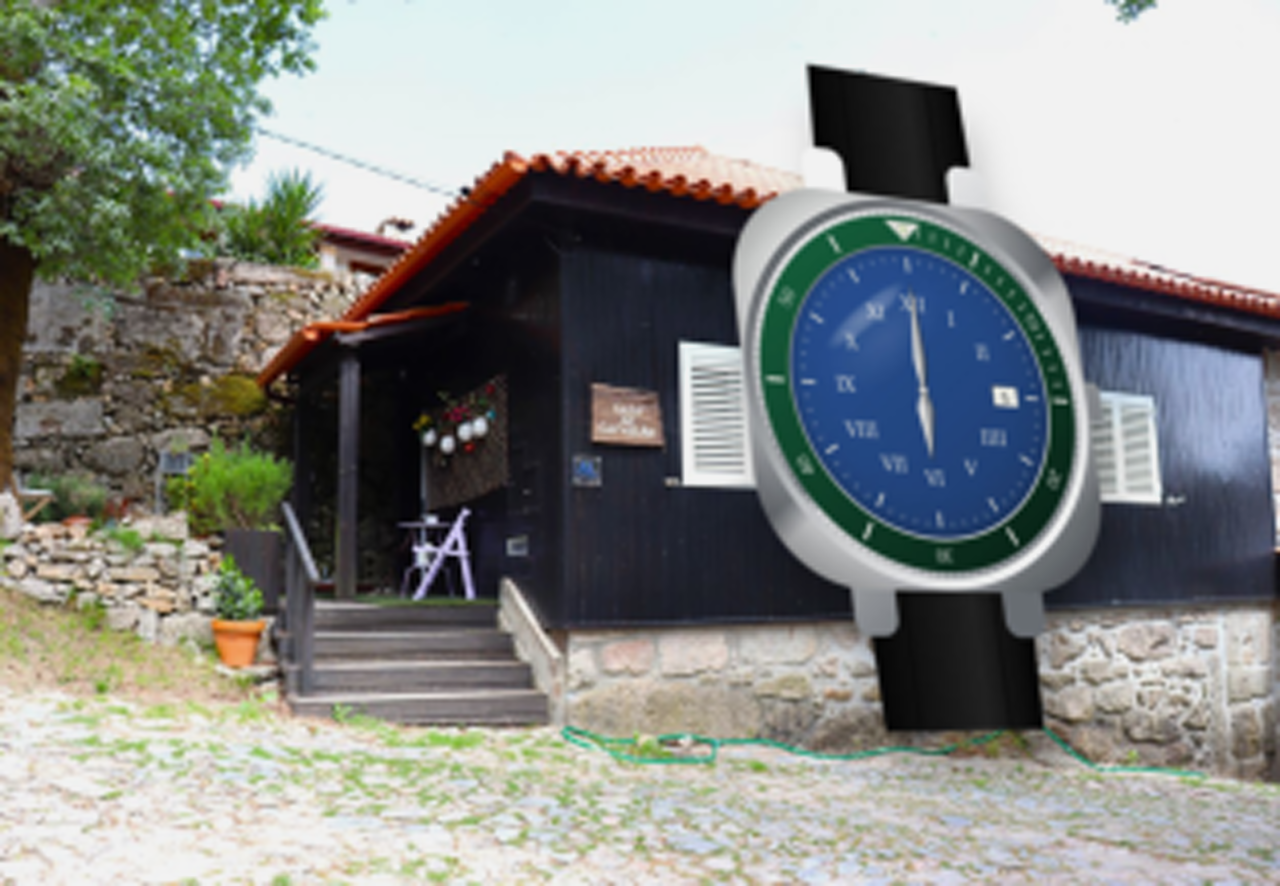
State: 6:00
